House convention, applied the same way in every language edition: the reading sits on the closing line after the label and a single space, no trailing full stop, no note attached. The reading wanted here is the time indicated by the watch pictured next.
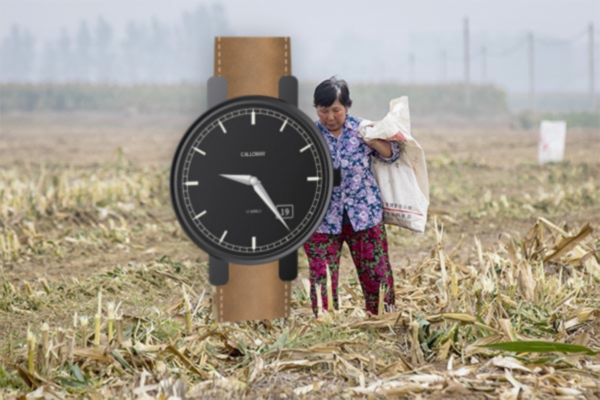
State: 9:24
